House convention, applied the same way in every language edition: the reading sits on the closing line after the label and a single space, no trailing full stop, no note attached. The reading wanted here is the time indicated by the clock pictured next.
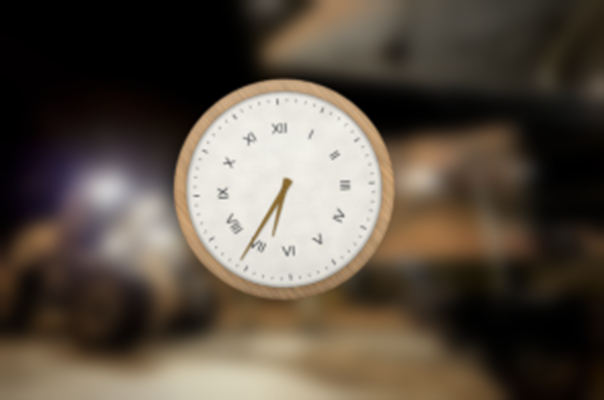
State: 6:36
